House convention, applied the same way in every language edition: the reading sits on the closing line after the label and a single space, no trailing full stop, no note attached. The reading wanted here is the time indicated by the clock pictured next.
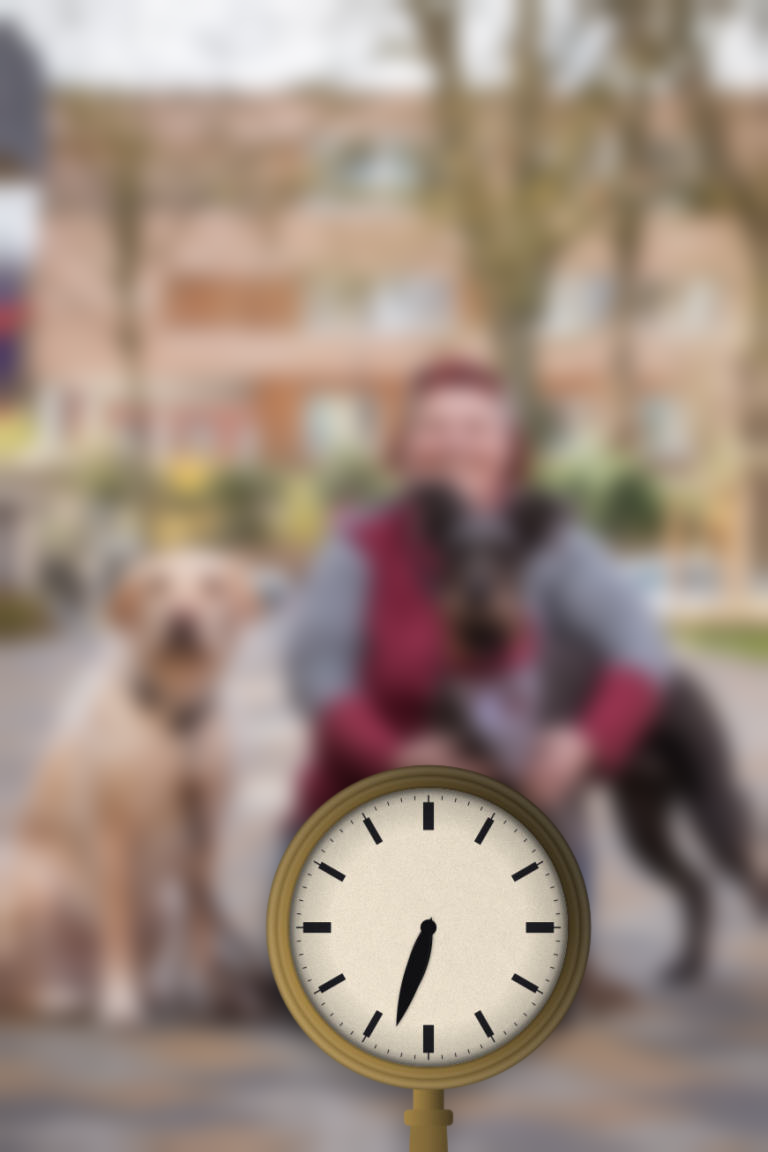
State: 6:33
